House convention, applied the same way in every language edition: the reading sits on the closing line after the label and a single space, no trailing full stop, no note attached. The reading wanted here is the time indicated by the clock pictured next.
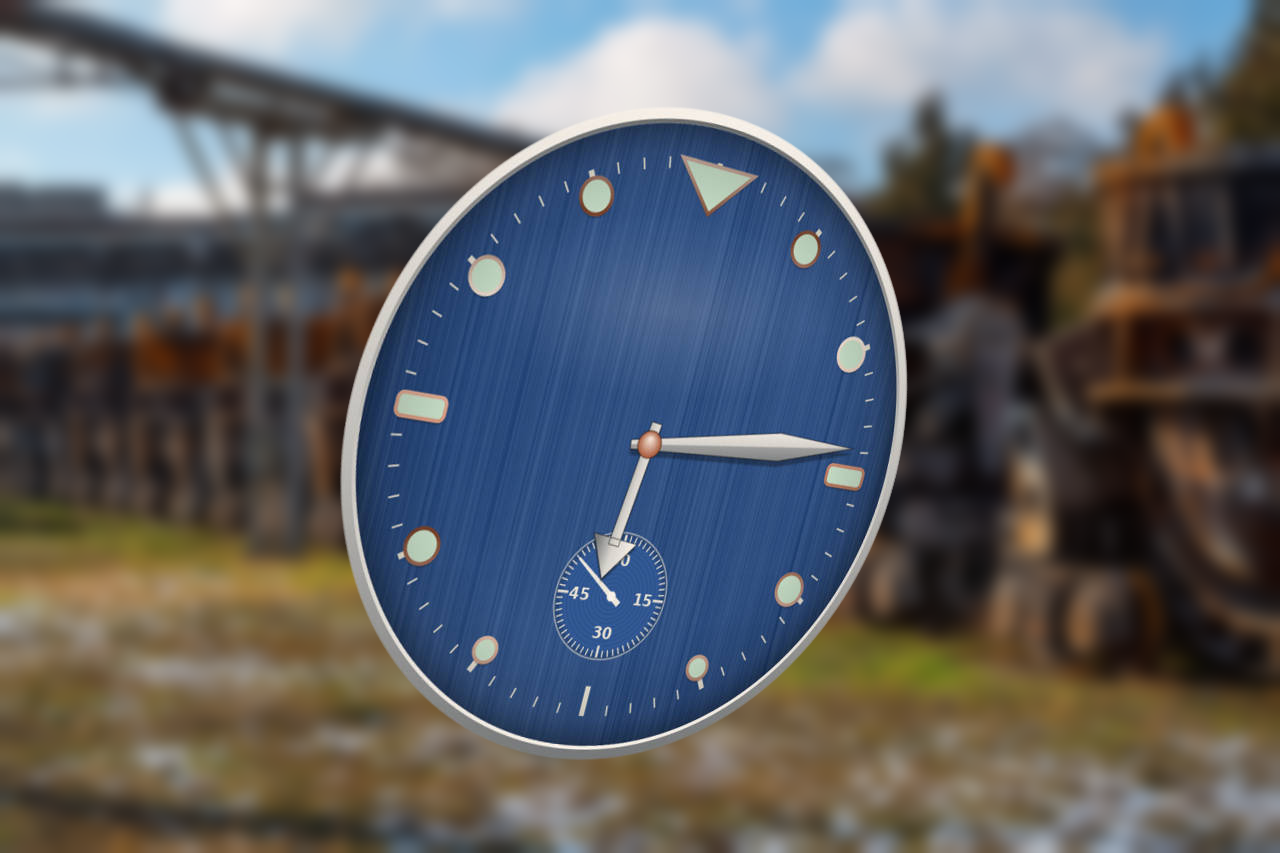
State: 6:13:51
